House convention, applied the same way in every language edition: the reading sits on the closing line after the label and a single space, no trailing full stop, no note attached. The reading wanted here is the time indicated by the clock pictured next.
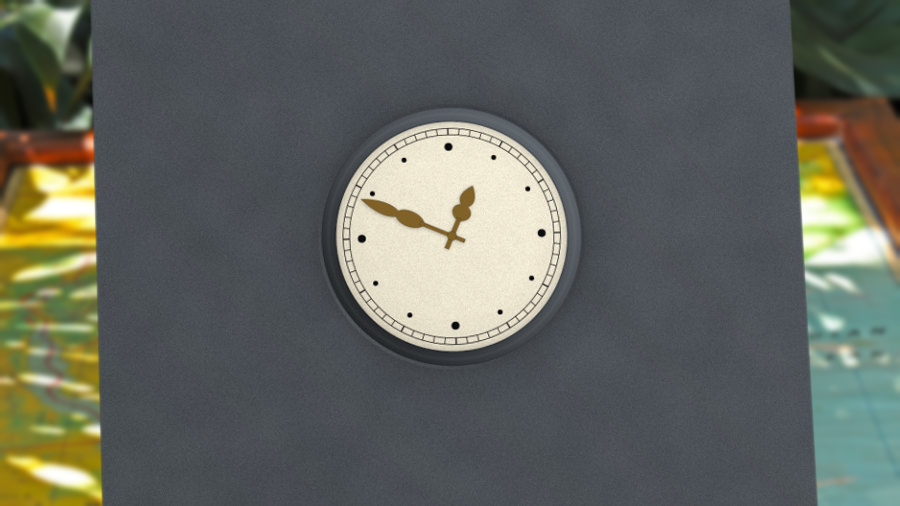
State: 12:49
